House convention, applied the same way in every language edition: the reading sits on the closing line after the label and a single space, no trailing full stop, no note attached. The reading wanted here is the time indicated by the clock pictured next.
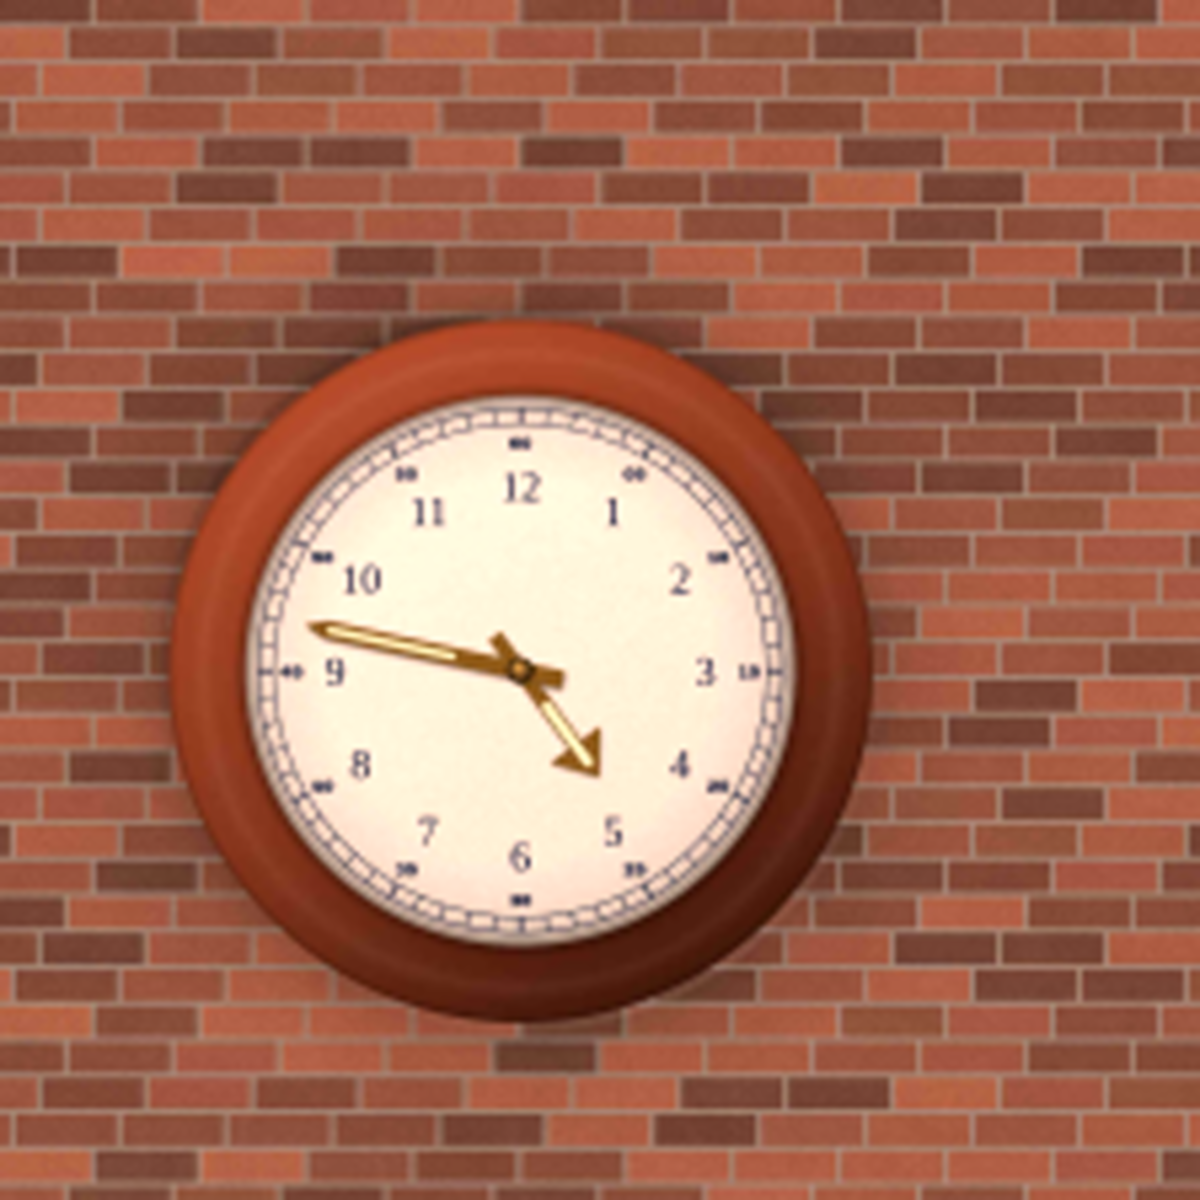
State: 4:47
